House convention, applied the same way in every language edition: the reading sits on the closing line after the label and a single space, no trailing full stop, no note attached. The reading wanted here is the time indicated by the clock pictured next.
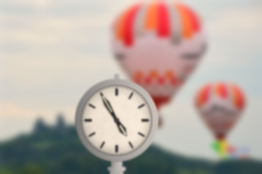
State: 4:55
